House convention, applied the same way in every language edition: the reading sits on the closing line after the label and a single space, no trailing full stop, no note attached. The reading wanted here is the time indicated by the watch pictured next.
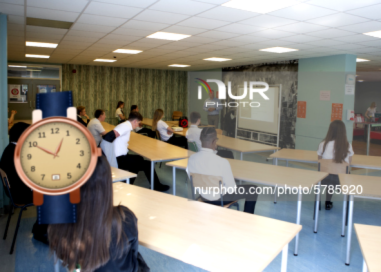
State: 12:50
